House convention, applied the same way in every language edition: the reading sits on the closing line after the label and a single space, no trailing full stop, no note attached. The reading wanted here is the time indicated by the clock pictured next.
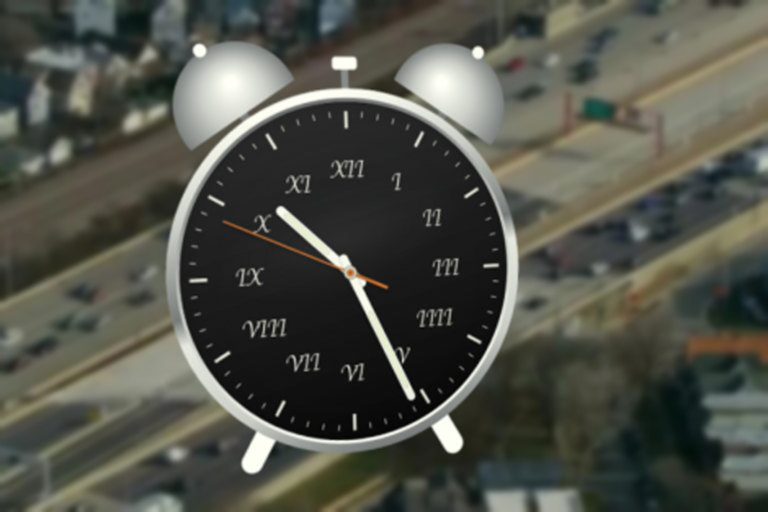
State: 10:25:49
